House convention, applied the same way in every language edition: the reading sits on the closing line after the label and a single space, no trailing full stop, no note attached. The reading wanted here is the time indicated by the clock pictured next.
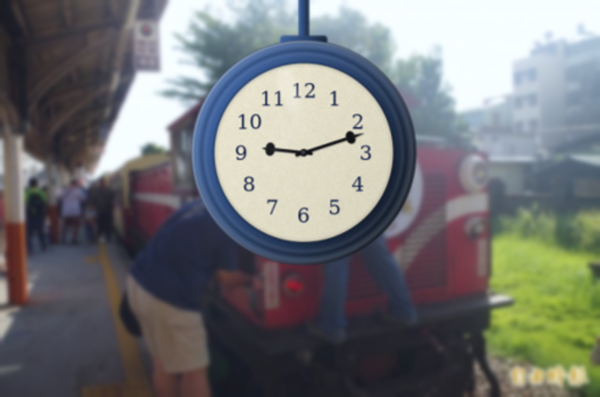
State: 9:12
